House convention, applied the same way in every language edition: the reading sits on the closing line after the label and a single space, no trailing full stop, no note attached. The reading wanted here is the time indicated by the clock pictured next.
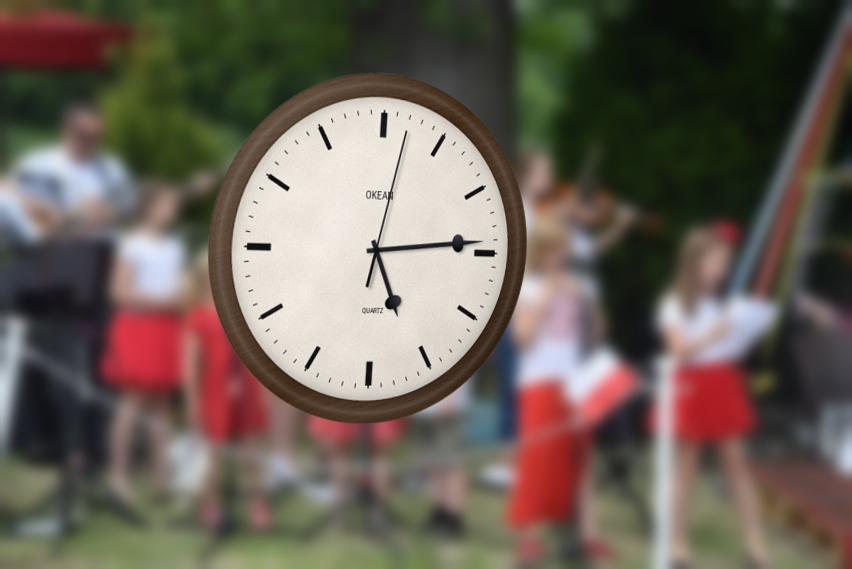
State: 5:14:02
